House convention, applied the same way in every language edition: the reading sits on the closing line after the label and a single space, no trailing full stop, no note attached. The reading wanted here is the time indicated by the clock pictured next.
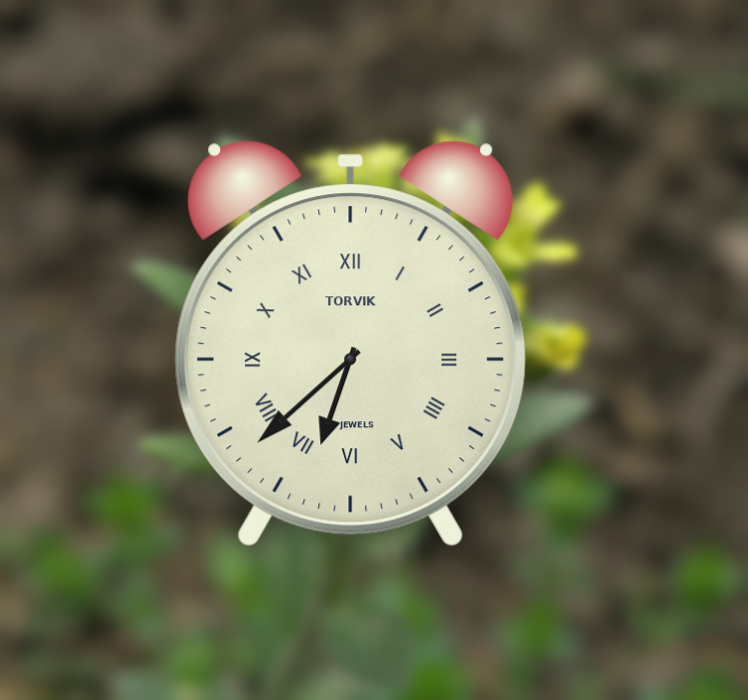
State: 6:38
